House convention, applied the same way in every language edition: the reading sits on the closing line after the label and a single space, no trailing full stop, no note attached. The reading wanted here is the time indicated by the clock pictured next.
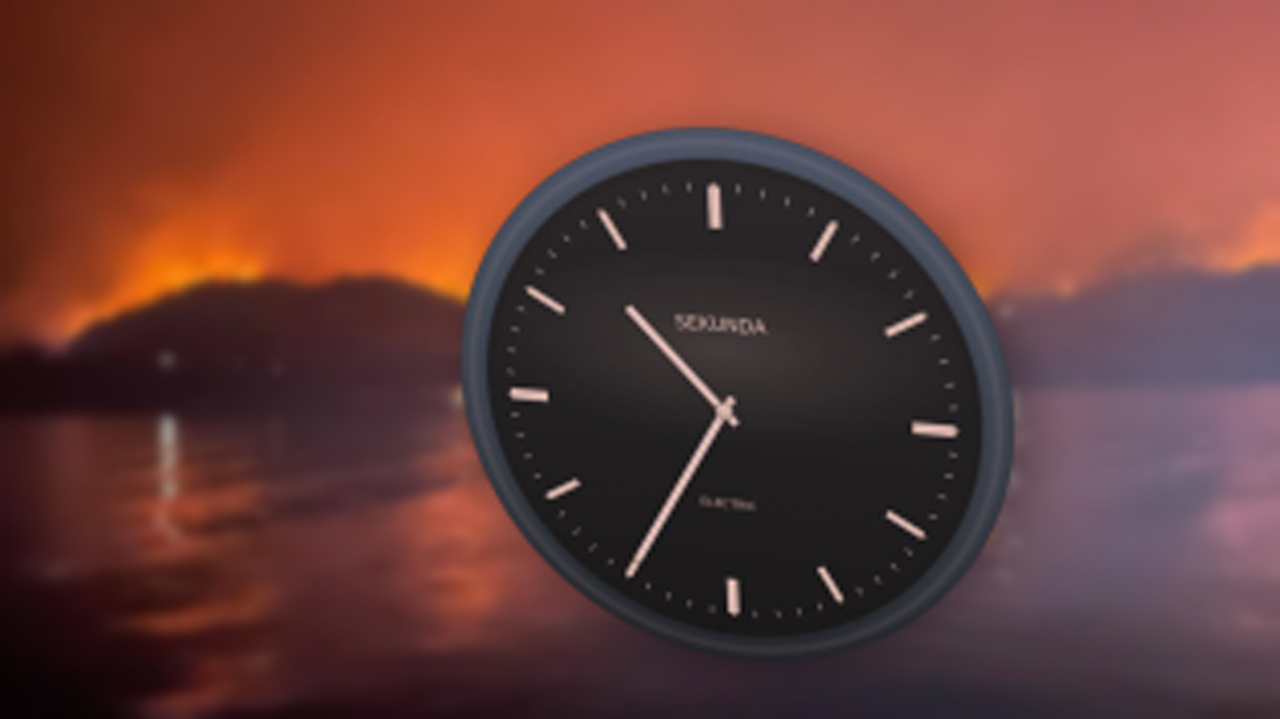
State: 10:35
